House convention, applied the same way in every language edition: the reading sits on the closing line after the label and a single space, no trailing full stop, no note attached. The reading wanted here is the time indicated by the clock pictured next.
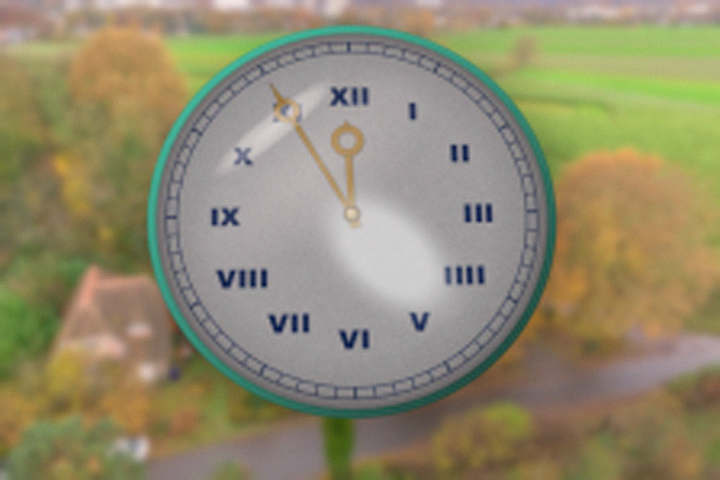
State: 11:55
